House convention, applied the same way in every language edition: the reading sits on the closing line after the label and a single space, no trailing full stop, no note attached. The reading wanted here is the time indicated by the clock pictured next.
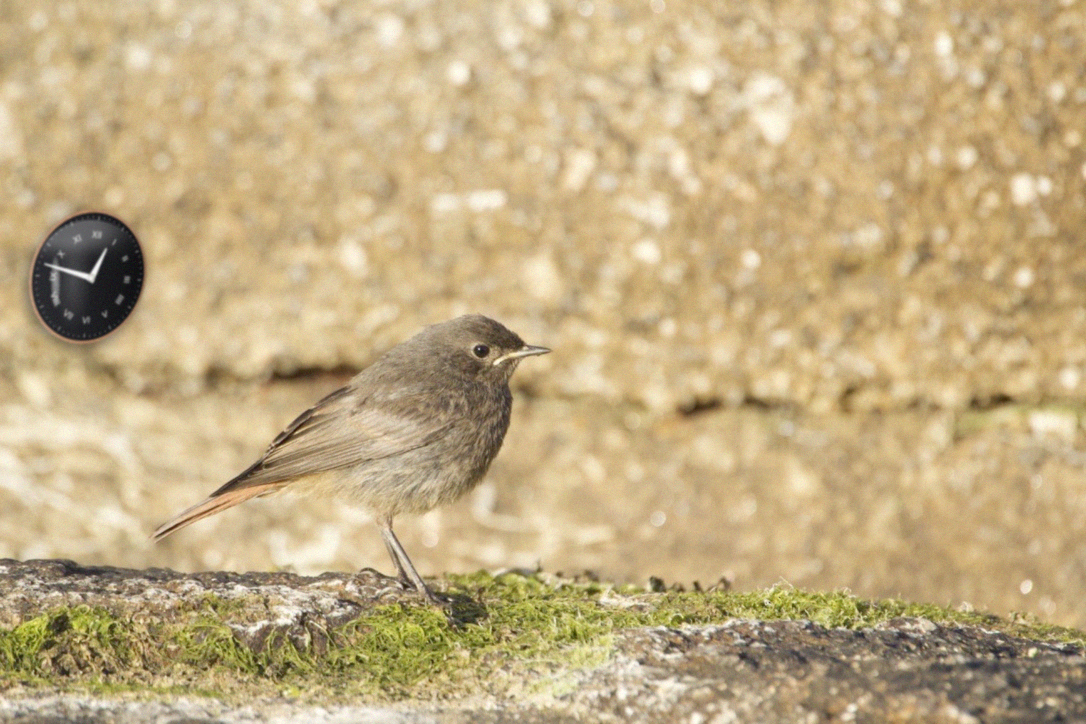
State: 12:47
